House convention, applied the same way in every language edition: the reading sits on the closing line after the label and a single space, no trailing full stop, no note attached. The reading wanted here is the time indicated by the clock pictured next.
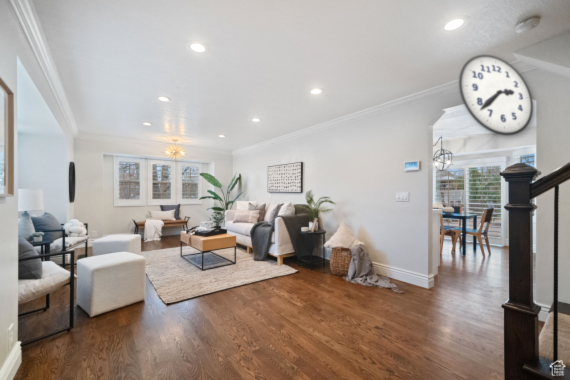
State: 2:38
